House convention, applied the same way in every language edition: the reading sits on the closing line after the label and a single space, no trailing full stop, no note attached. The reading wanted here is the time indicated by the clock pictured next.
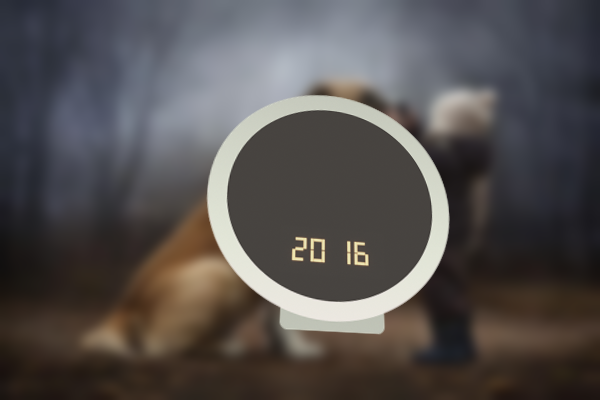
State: 20:16
